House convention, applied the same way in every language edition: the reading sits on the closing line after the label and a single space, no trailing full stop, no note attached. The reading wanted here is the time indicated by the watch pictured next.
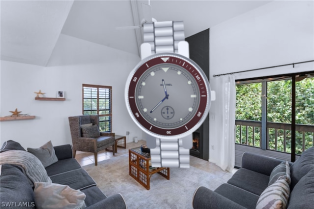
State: 11:38
